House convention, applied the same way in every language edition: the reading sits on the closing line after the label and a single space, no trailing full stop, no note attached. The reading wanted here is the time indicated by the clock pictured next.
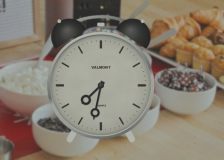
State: 7:32
